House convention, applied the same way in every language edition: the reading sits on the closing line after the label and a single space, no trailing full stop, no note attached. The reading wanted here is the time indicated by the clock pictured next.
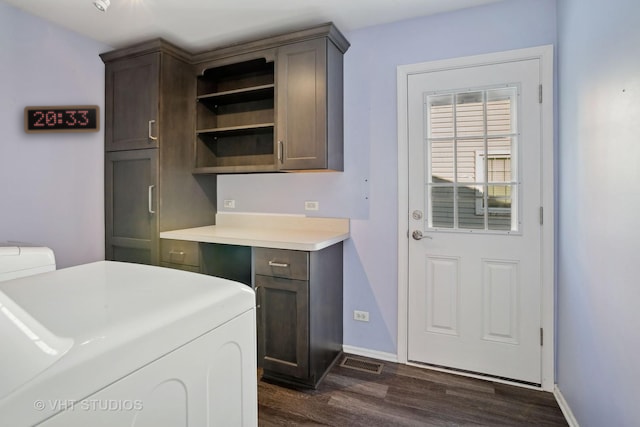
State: 20:33
